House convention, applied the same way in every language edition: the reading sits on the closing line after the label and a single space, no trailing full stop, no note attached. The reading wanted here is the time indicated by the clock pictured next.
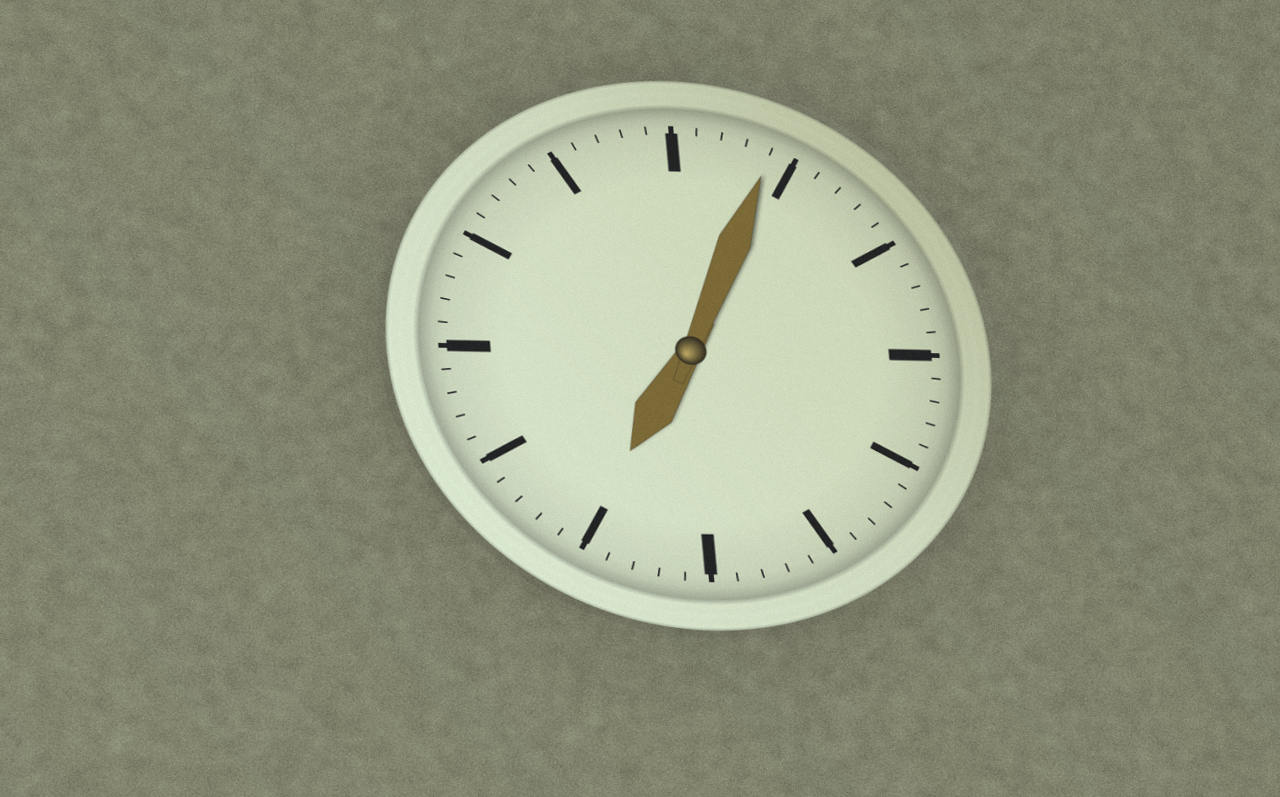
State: 7:04
